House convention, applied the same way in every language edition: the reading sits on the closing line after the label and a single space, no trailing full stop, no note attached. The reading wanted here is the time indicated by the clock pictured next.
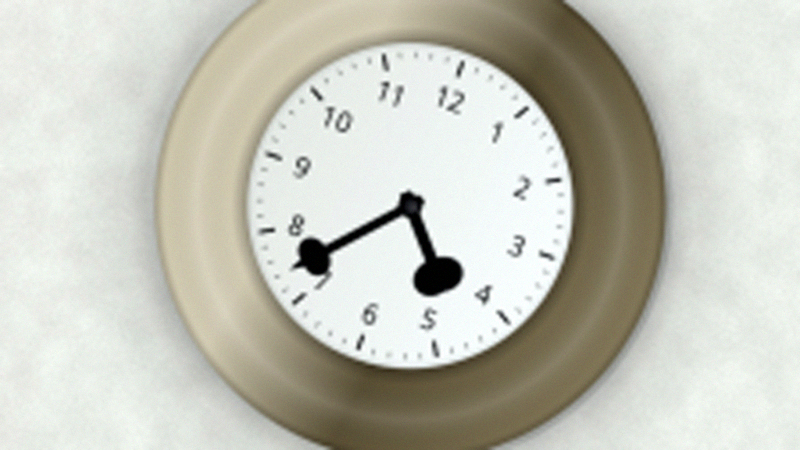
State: 4:37
